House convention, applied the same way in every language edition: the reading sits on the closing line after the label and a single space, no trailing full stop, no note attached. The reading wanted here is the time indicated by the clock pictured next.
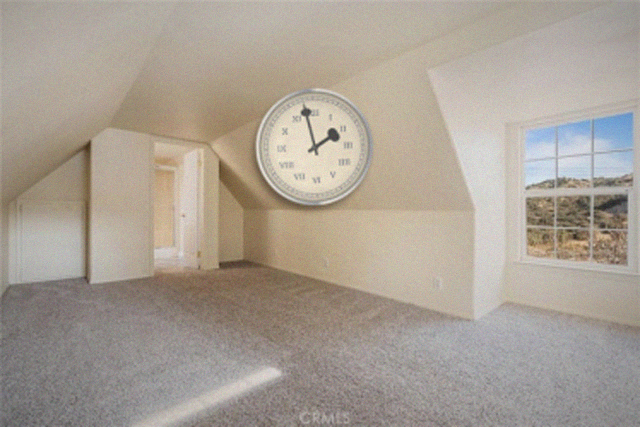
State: 1:58
